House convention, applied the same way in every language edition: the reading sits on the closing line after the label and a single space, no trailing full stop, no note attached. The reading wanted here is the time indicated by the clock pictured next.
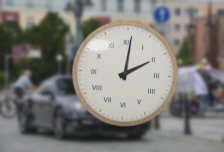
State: 2:01
